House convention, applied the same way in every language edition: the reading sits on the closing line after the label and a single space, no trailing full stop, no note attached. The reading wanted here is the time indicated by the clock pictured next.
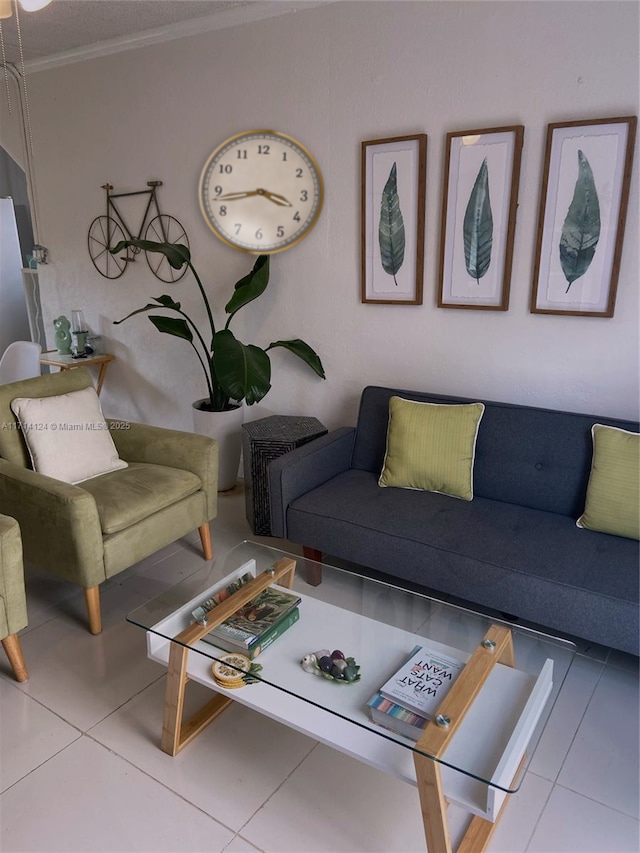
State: 3:43
